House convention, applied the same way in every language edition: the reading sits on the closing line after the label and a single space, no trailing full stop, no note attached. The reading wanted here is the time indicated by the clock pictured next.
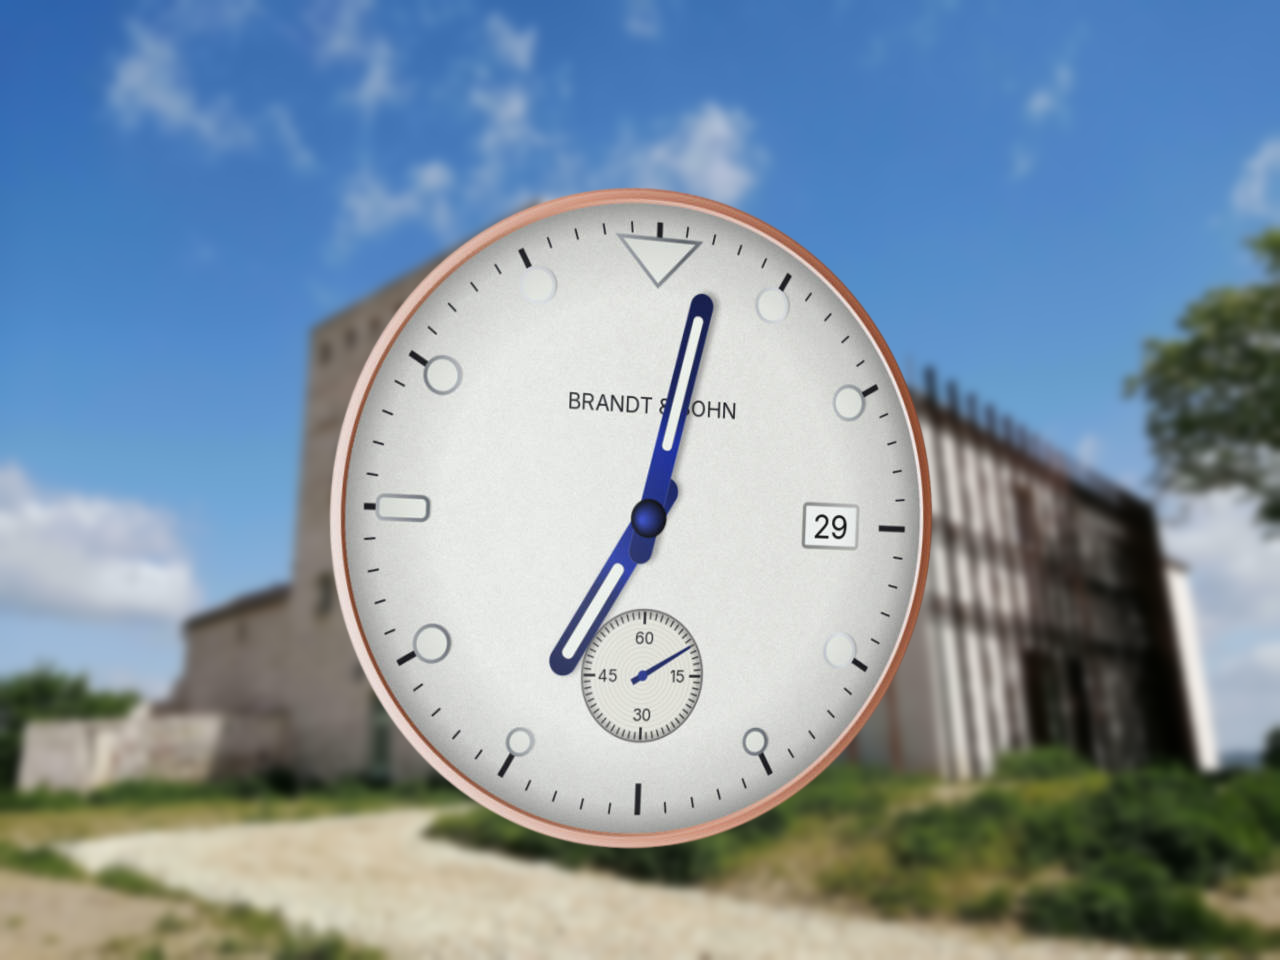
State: 7:02:10
